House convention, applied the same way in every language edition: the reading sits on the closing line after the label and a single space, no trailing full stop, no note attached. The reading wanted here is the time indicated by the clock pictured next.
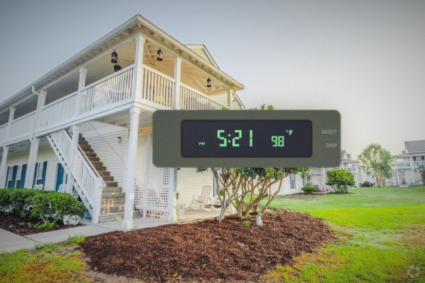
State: 5:21
